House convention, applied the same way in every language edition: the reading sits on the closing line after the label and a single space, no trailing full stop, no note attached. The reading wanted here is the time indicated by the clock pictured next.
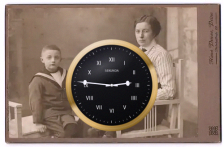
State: 2:46
